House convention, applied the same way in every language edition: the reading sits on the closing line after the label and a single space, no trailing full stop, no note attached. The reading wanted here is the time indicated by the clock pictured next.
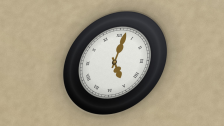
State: 5:02
